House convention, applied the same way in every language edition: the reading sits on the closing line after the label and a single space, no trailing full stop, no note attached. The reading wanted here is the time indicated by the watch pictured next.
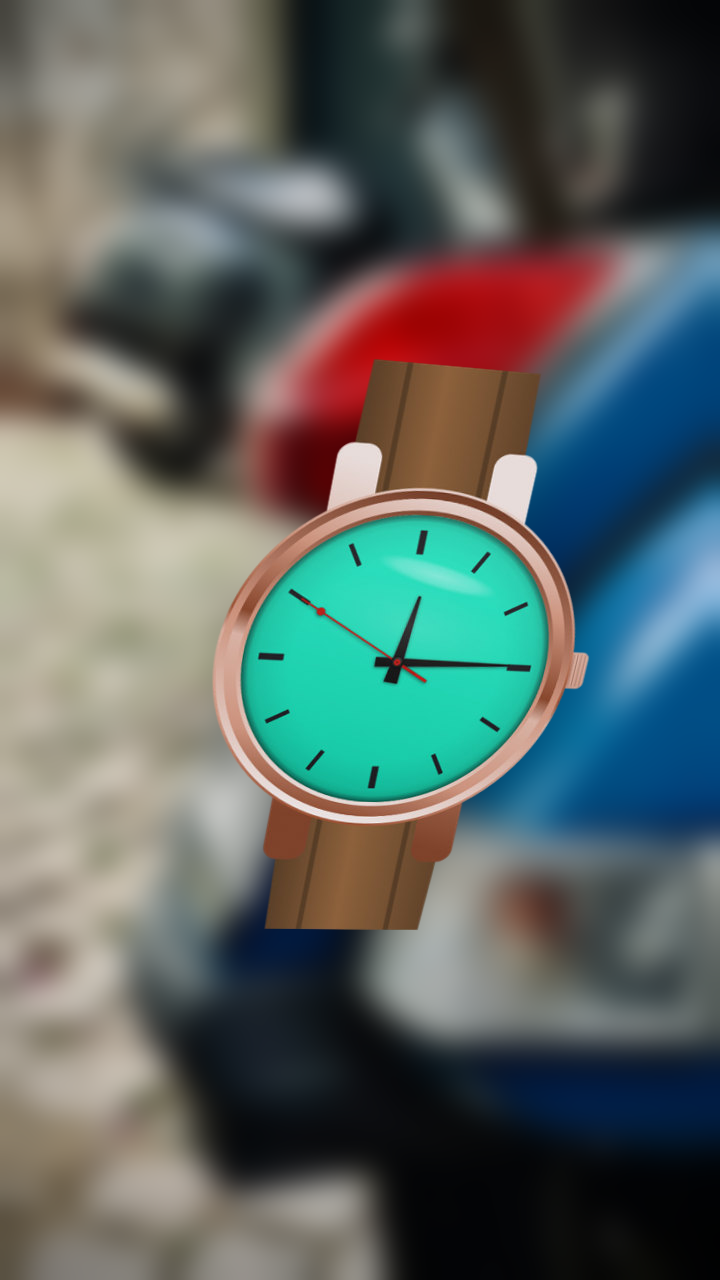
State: 12:14:50
